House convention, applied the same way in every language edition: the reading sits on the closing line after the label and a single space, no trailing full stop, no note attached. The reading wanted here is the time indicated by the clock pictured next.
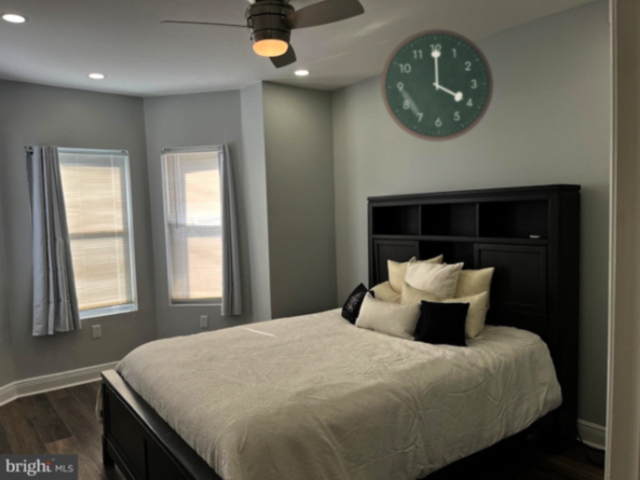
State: 4:00
